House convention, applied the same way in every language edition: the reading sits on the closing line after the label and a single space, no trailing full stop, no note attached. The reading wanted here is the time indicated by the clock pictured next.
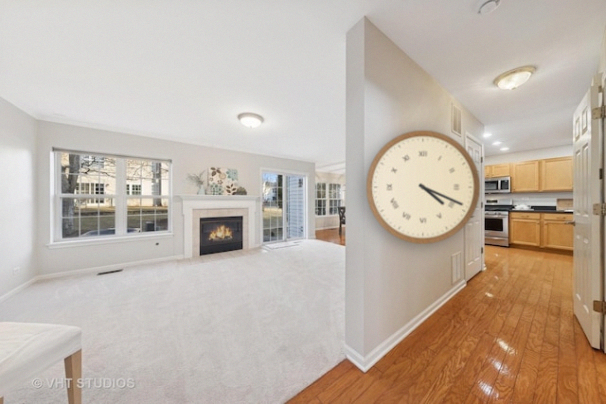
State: 4:19
